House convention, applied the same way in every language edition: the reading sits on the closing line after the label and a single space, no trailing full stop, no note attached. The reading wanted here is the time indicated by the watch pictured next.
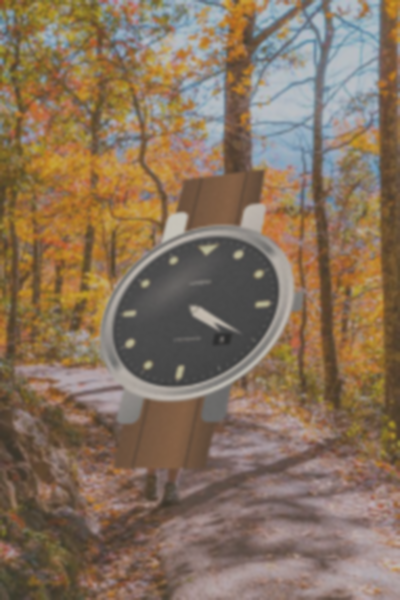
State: 4:20
